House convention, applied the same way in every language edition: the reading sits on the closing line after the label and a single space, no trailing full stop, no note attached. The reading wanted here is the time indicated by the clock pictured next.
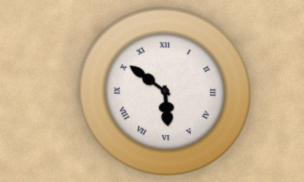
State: 5:51
